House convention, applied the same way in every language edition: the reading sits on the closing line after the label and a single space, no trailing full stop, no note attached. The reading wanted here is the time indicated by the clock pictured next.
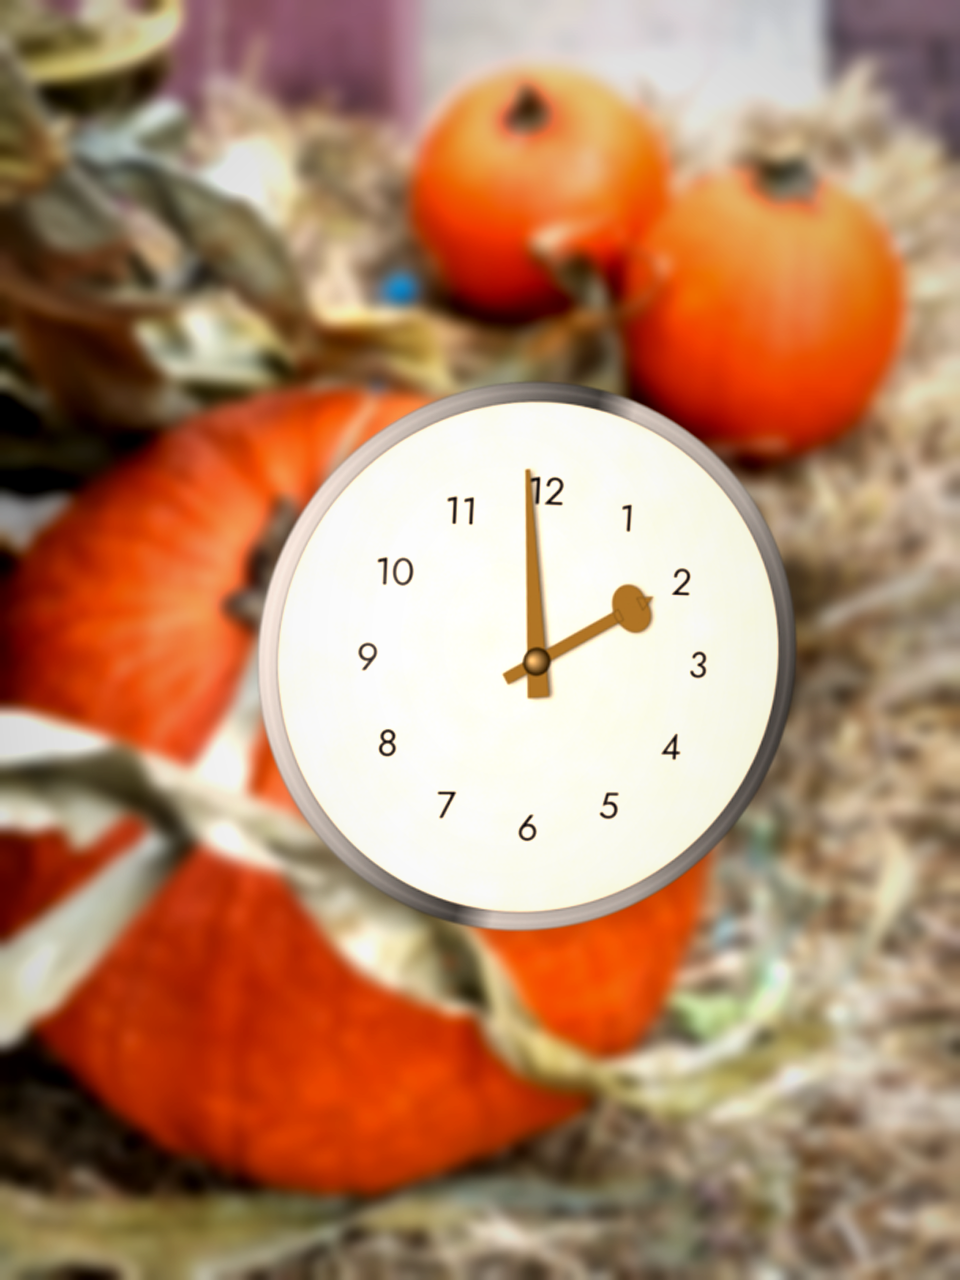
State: 1:59
